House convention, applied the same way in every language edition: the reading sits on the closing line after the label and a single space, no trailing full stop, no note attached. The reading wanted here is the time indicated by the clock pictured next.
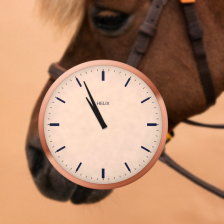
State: 10:56
